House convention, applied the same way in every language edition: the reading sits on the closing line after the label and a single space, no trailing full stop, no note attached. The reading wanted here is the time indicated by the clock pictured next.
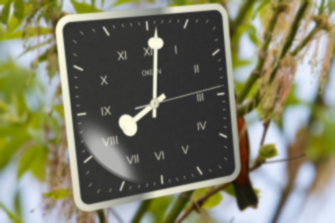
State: 8:01:14
